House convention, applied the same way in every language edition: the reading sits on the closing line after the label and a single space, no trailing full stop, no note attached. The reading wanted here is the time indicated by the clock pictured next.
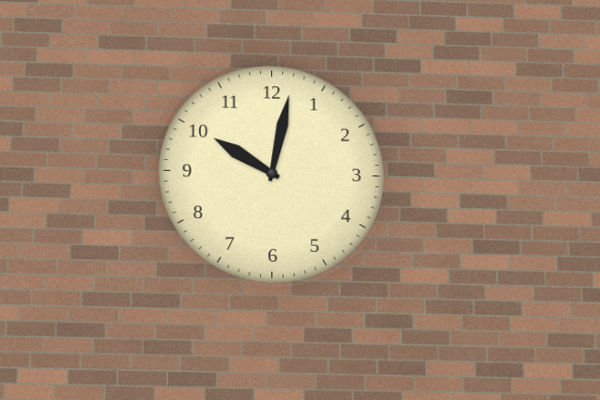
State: 10:02
